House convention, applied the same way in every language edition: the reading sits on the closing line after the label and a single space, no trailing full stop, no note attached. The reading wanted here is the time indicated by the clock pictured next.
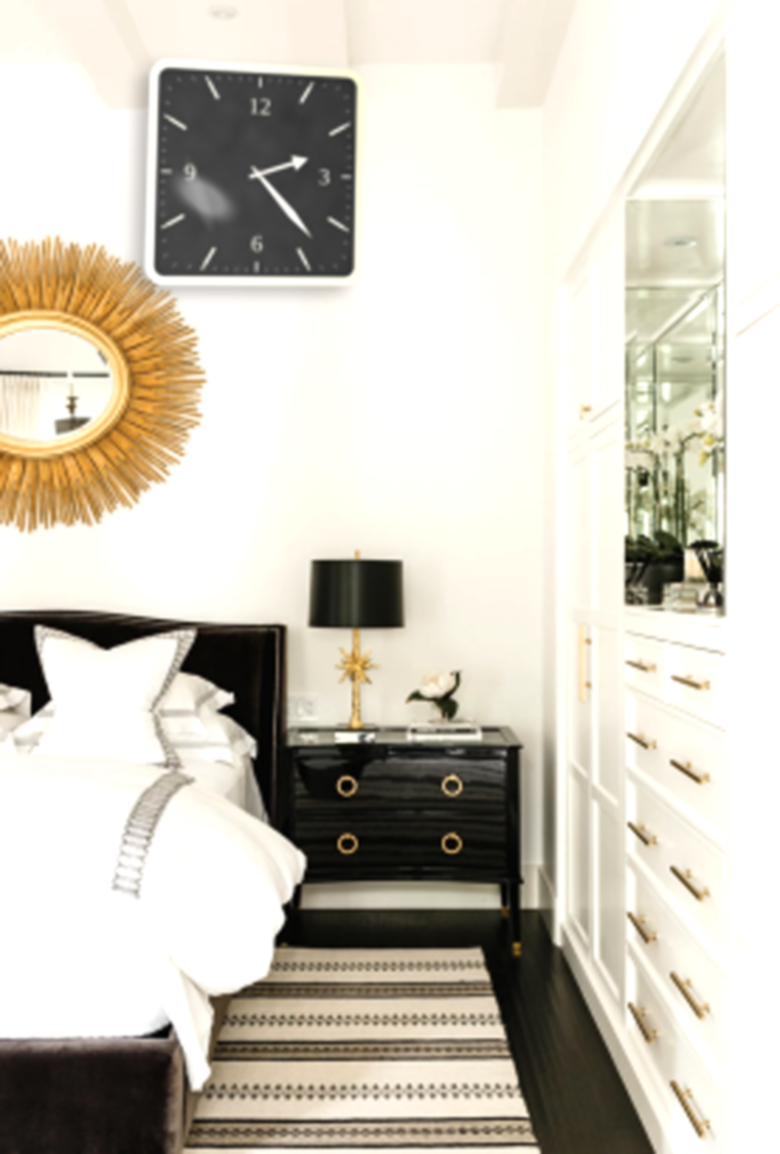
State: 2:23
